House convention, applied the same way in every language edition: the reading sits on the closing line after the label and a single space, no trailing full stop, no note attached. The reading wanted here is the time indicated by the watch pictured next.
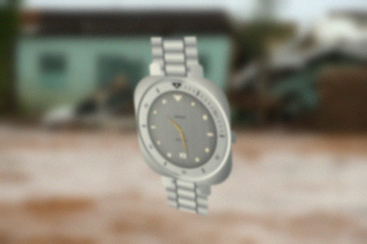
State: 10:28
